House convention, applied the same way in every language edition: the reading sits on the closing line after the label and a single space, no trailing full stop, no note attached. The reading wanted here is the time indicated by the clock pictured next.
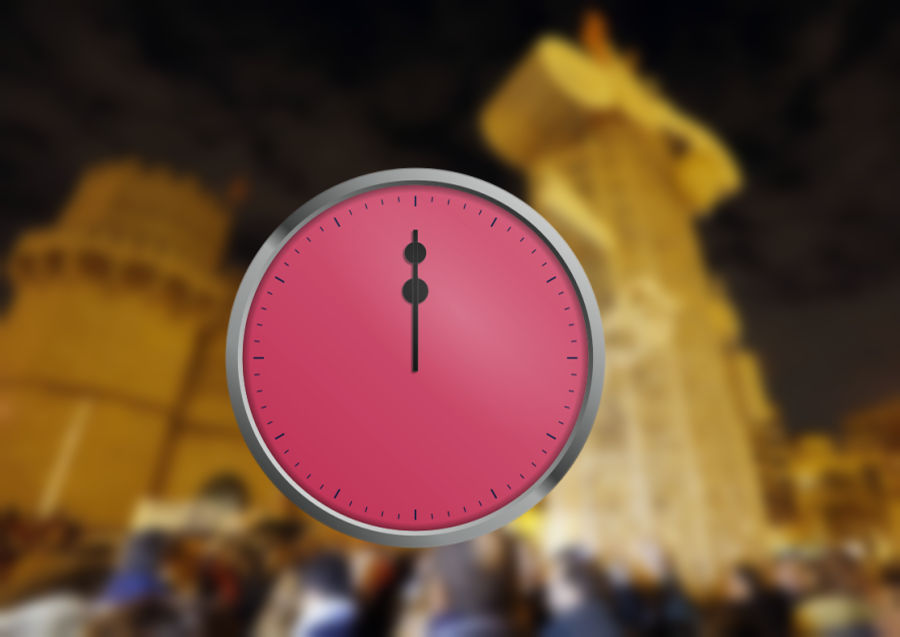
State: 12:00
